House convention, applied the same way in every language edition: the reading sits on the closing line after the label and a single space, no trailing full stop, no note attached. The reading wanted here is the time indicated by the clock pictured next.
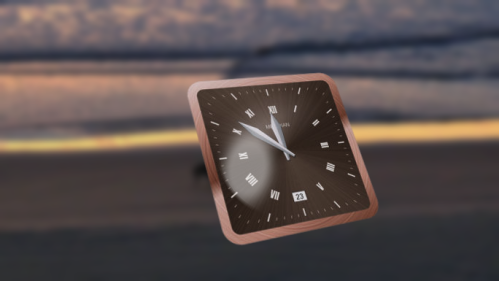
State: 11:52
